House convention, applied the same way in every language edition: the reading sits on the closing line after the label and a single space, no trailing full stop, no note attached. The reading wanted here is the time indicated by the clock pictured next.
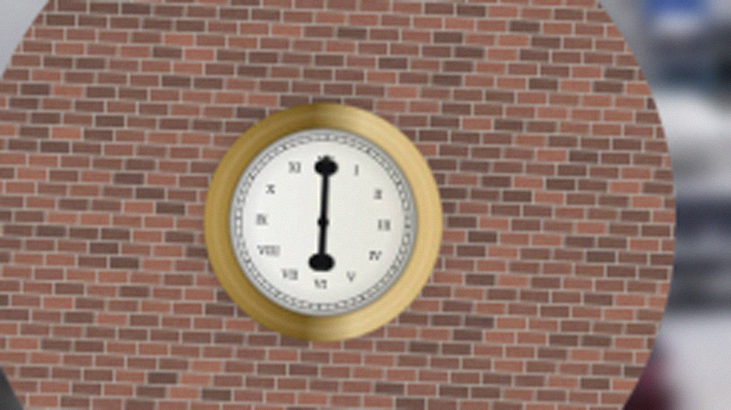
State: 6:00
